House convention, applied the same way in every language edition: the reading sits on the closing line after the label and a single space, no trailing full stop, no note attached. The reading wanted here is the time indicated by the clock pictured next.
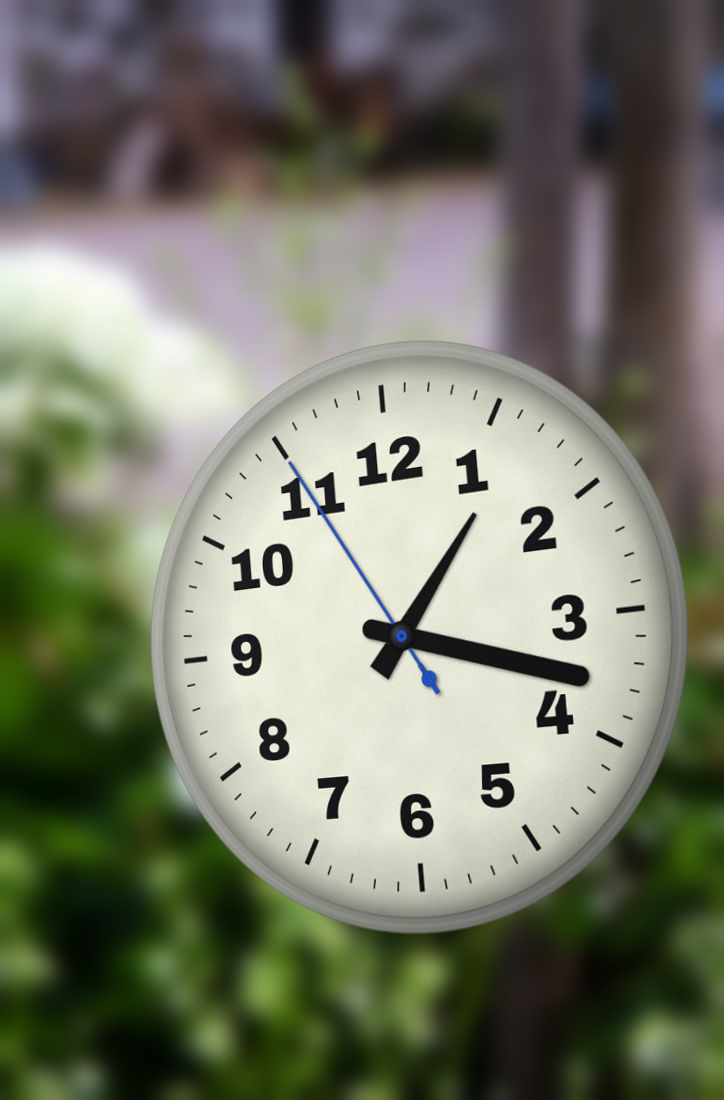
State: 1:17:55
